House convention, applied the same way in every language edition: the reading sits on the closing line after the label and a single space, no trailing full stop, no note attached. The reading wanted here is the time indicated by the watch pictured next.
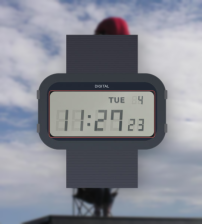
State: 11:27:23
